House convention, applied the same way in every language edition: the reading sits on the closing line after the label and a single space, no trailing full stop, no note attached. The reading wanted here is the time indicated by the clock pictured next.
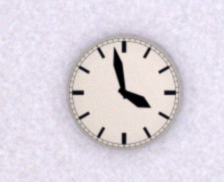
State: 3:58
